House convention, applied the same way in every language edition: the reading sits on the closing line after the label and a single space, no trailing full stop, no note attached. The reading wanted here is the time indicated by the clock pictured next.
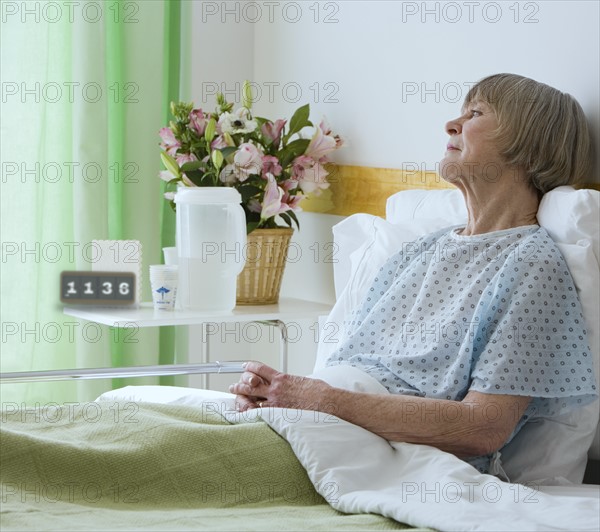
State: 11:36
